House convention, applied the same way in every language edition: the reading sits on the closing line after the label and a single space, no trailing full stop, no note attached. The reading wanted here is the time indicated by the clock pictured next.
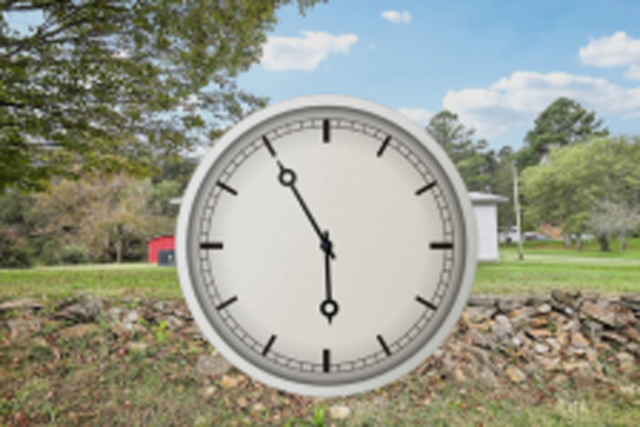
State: 5:55
